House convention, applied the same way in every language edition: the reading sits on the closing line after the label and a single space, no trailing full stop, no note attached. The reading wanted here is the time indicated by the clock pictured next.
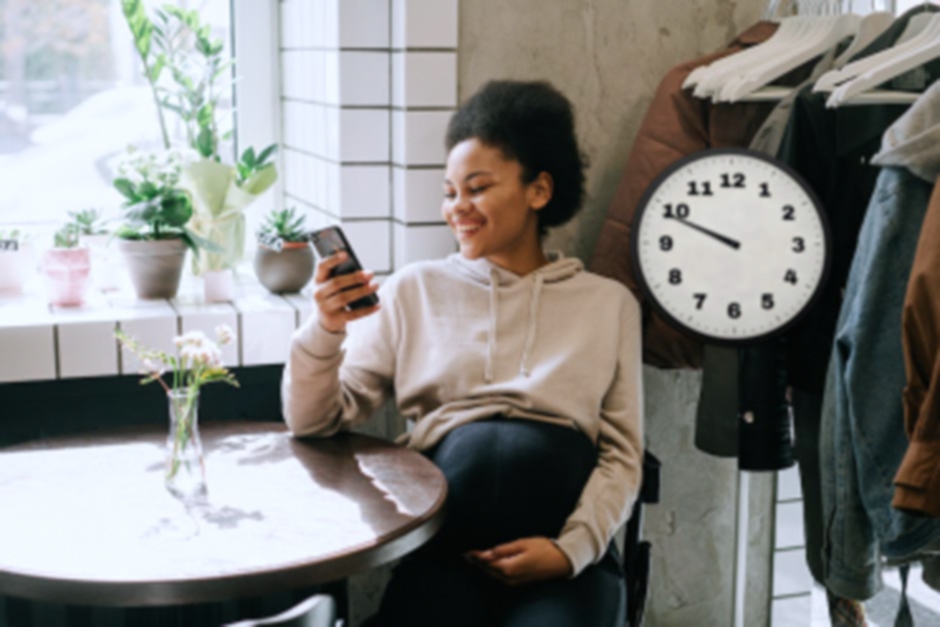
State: 9:49
